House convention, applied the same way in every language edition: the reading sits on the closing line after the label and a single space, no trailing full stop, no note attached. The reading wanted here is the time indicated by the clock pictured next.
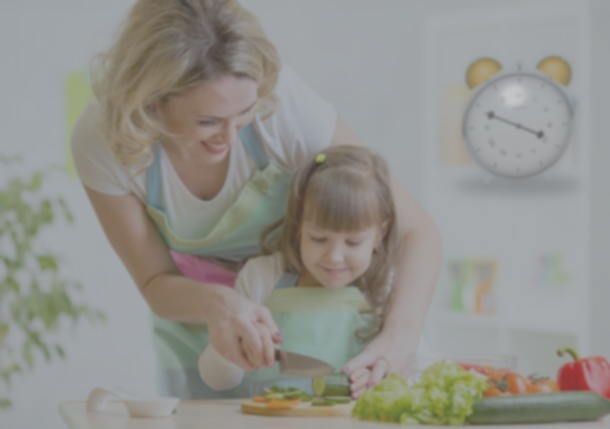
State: 3:49
